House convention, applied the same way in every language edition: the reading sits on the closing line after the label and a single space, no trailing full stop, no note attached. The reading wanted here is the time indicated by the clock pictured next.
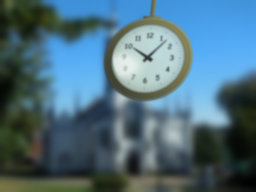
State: 10:07
